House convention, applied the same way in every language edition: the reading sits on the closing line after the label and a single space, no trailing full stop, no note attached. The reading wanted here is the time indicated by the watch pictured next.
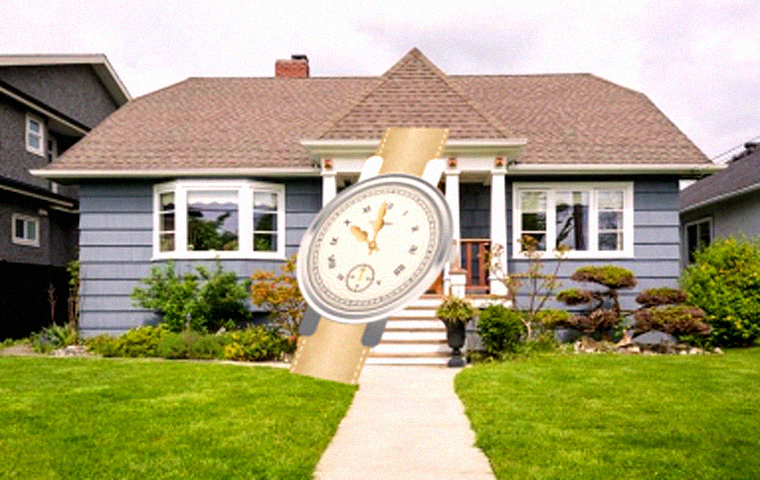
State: 9:59
